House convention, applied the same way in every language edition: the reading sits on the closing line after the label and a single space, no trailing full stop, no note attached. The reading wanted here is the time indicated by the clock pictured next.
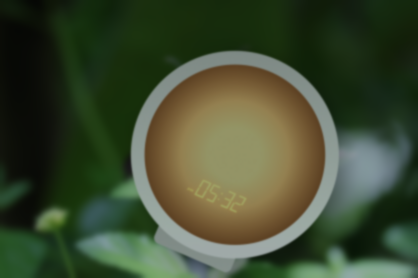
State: 5:32
